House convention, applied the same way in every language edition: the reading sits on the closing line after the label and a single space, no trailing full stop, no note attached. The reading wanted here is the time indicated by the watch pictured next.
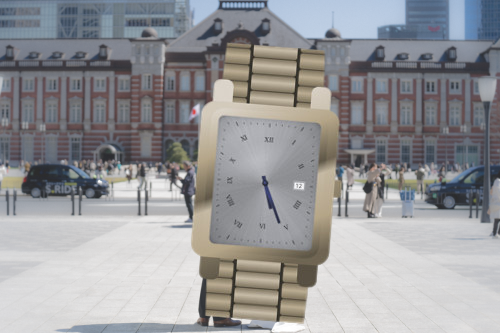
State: 5:26
